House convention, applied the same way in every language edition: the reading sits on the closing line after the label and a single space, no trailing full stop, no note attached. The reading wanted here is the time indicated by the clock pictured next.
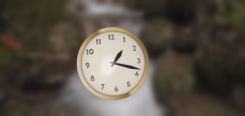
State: 1:18
